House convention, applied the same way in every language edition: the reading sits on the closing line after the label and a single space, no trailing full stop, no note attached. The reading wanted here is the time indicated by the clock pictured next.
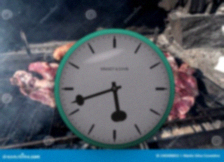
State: 5:42
